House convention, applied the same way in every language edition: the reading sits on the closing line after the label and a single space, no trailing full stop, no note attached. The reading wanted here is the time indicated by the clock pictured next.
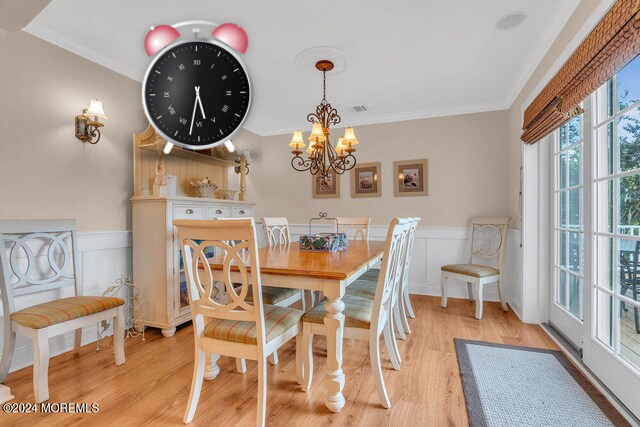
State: 5:32
